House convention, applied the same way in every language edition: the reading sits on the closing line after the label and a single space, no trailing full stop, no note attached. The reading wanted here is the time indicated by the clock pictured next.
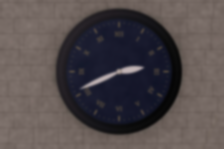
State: 2:41
